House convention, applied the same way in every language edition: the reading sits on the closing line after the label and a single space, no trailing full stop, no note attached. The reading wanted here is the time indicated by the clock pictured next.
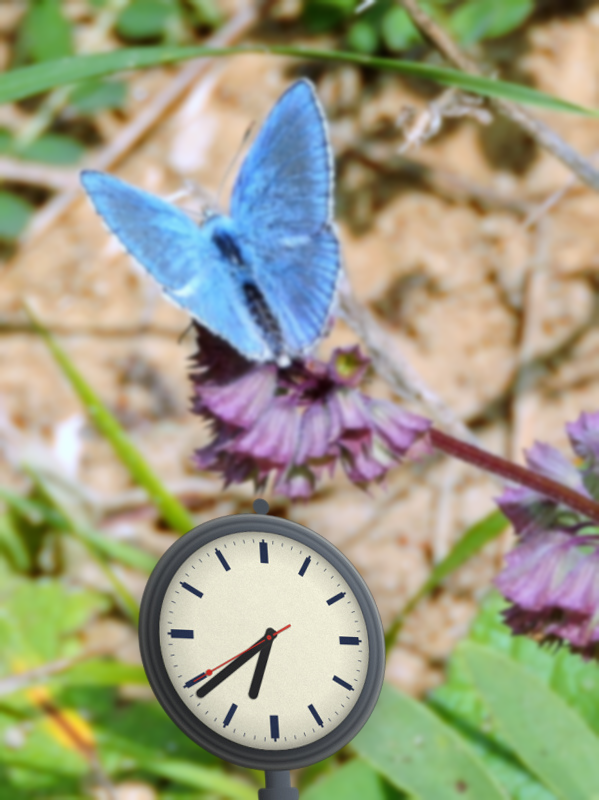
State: 6:38:40
